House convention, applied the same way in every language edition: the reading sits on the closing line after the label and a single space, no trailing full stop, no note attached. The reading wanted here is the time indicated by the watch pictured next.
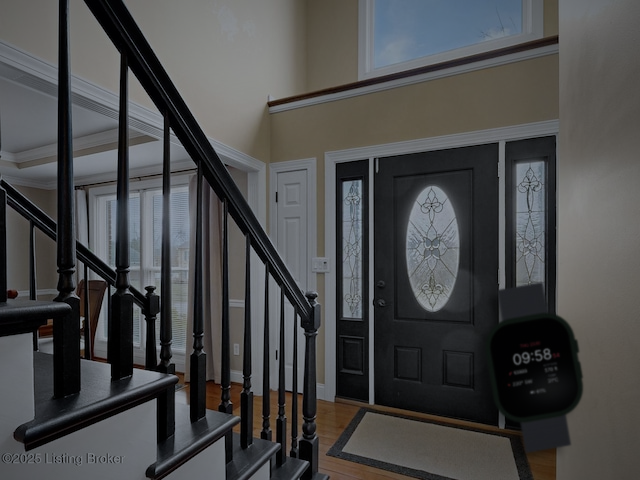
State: 9:58
